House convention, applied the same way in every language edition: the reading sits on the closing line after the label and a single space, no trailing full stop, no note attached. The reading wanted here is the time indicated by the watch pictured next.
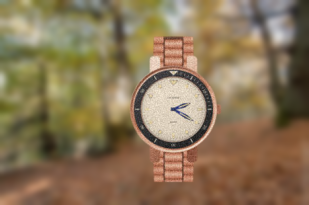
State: 2:20
